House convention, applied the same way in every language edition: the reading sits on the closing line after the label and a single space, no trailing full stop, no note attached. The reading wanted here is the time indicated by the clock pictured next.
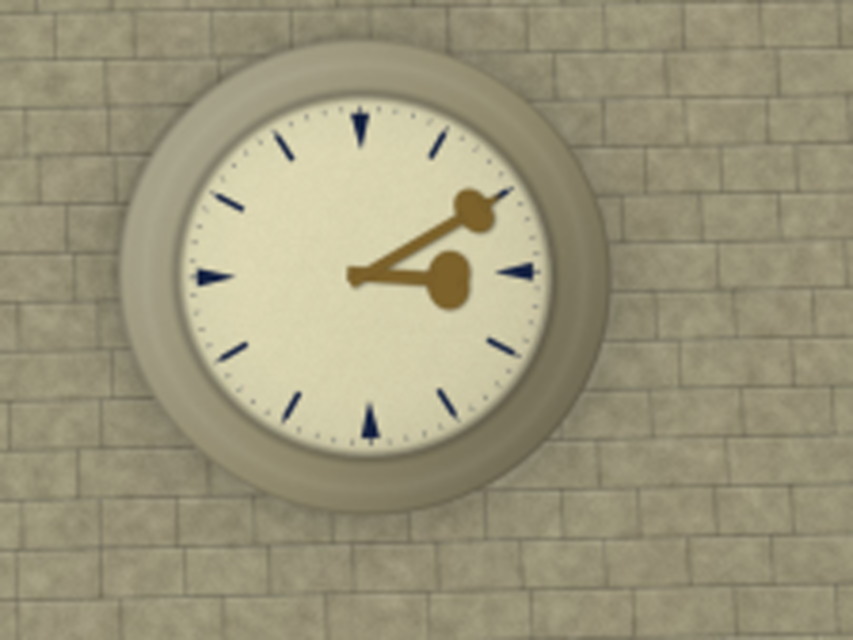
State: 3:10
